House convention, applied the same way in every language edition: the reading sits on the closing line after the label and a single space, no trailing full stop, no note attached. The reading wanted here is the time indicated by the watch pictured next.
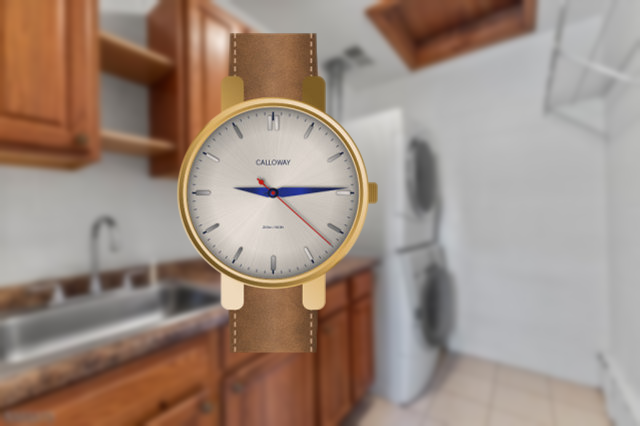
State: 9:14:22
